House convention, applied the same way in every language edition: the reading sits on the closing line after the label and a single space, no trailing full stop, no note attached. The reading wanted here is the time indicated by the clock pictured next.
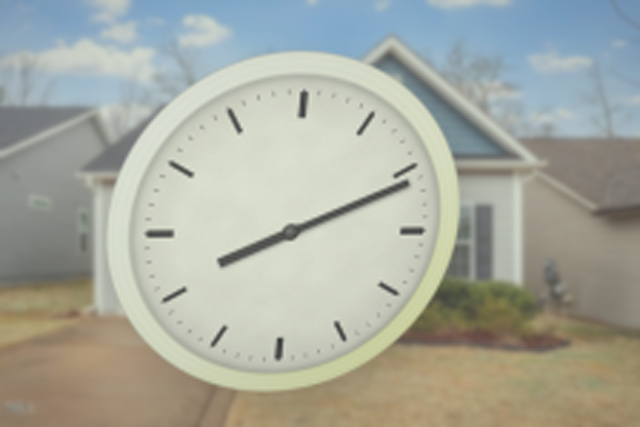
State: 8:11
